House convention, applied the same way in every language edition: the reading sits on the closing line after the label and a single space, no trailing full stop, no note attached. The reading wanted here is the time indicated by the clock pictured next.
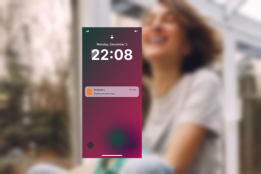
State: 22:08
